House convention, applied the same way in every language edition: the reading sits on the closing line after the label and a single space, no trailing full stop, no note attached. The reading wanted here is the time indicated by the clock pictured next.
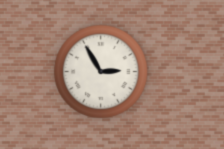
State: 2:55
